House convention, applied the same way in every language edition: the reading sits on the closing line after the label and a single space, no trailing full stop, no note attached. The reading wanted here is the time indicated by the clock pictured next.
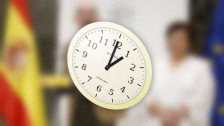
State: 1:00
